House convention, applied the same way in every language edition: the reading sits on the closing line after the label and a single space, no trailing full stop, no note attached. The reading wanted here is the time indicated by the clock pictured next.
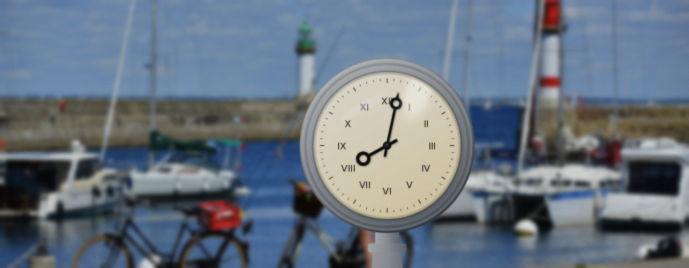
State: 8:02
